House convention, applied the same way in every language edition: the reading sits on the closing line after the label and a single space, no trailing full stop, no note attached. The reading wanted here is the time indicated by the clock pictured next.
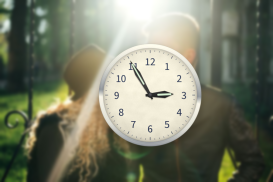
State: 2:55
